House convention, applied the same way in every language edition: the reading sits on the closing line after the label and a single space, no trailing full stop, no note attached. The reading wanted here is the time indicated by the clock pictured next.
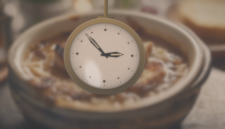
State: 2:53
